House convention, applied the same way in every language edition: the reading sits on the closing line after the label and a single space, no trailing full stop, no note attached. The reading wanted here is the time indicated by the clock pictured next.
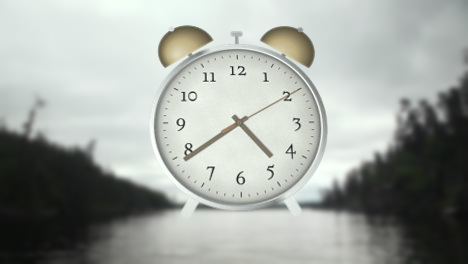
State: 4:39:10
